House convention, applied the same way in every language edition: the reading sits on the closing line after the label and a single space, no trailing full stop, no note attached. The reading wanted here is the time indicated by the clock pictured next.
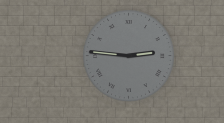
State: 2:46
